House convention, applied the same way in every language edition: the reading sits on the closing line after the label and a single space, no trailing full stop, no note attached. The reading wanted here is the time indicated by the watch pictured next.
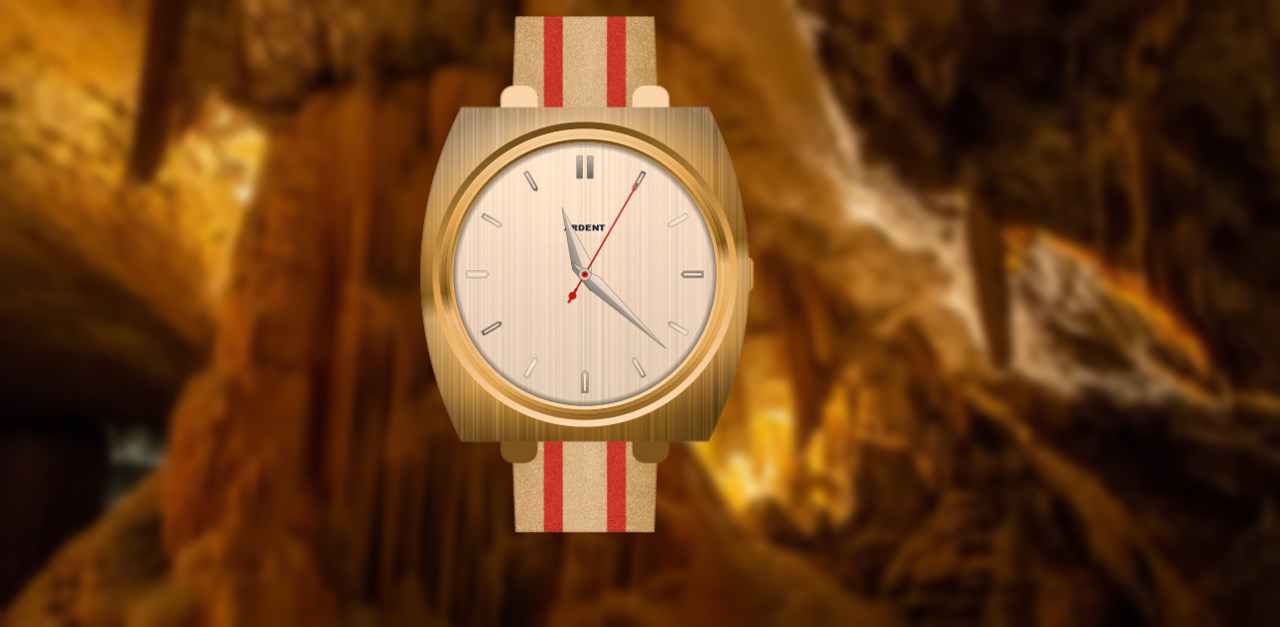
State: 11:22:05
